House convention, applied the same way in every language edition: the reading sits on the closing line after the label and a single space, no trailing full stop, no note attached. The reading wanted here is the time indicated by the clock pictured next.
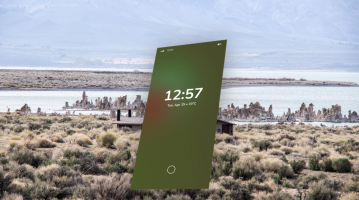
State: 12:57
